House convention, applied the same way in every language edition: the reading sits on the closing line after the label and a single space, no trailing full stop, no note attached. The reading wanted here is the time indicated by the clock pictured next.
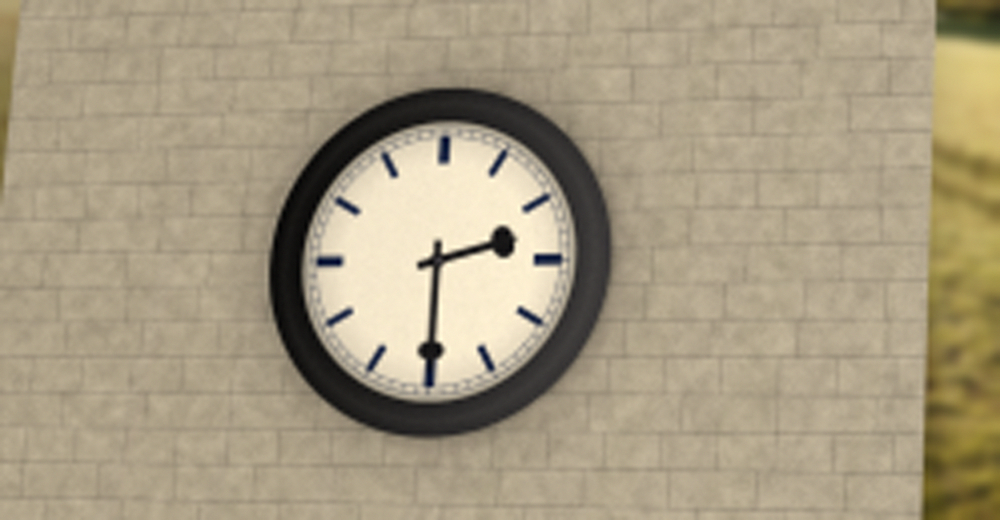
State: 2:30
